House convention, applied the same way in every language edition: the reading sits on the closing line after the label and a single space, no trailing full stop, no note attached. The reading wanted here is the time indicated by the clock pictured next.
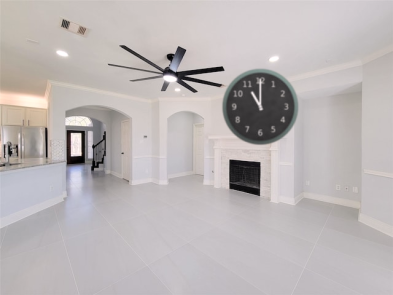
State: 11:00
